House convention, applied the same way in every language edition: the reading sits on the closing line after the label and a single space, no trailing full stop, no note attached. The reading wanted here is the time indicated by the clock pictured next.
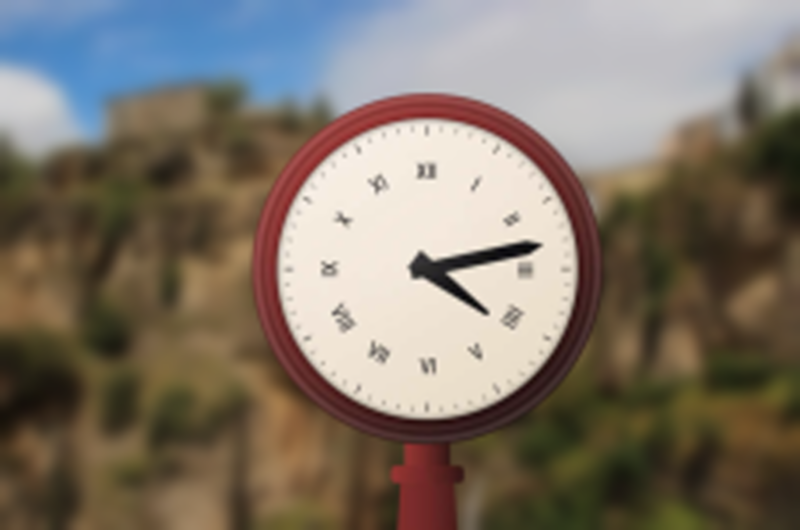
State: 4:13
